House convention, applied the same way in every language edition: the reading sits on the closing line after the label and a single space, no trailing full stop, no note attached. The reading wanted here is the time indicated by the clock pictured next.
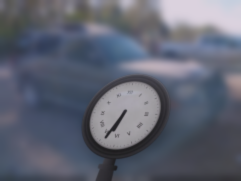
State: 6:34
